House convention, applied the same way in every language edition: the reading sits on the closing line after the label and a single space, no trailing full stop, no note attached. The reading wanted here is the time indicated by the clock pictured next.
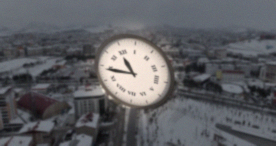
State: 11:49
